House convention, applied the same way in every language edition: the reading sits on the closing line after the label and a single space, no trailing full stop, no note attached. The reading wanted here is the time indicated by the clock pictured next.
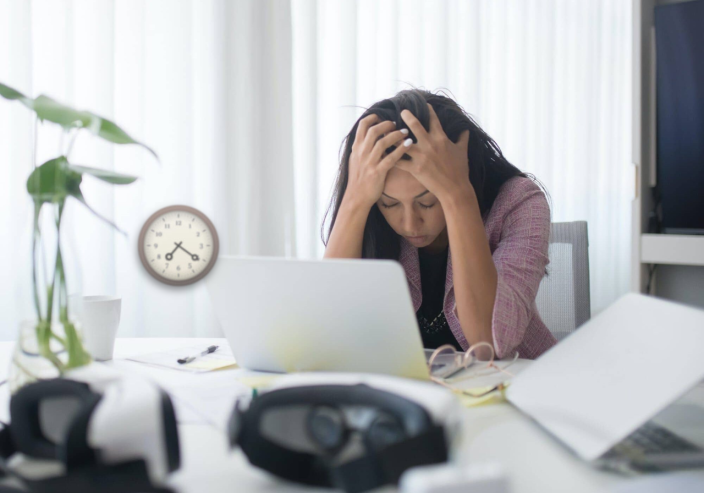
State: 7:21
